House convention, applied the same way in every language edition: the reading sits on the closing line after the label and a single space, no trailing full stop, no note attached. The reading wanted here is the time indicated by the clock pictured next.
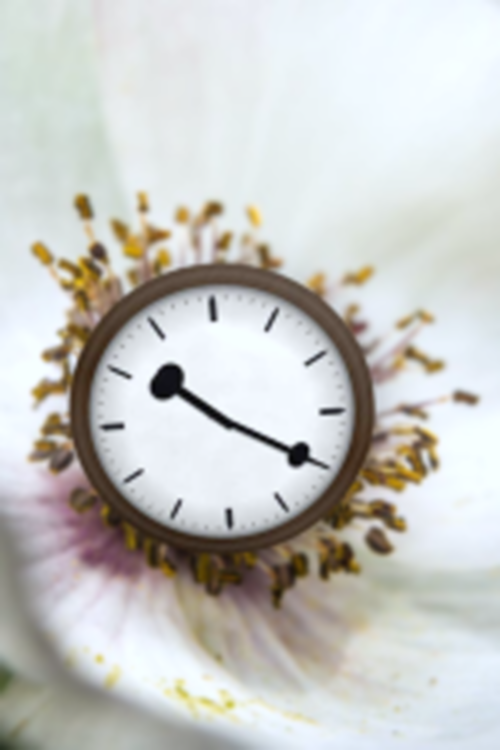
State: 10:20
